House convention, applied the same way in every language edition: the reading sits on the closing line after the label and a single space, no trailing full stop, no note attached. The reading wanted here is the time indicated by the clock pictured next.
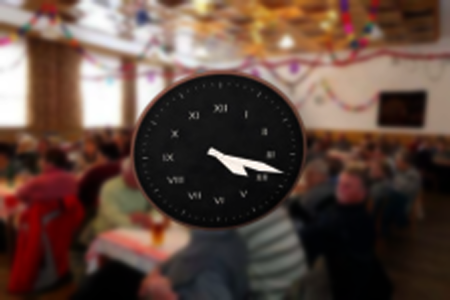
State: 4:18
